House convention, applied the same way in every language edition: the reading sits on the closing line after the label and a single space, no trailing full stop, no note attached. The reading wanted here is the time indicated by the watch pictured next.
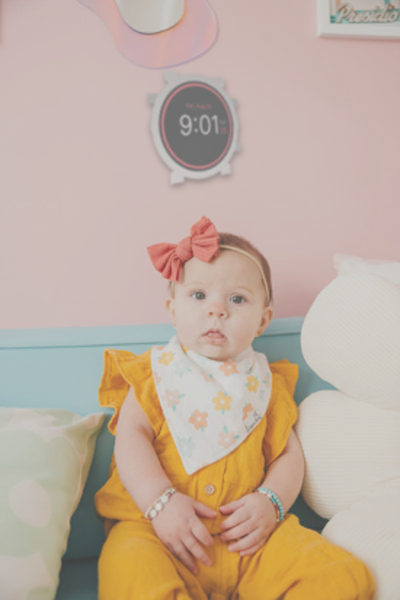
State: 9:01
